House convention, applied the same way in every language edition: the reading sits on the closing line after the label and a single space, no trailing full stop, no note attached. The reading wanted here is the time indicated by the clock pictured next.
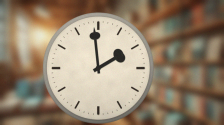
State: 1:59
